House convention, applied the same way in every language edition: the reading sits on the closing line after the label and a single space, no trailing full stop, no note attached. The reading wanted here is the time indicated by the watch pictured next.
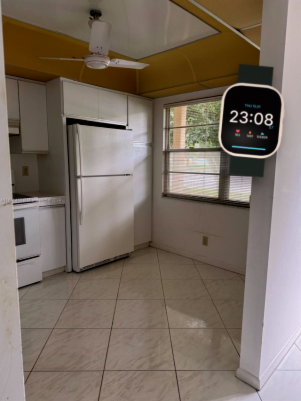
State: 23:08
